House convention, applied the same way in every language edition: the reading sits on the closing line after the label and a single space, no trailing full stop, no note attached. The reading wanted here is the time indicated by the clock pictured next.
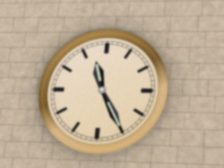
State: 11:25
